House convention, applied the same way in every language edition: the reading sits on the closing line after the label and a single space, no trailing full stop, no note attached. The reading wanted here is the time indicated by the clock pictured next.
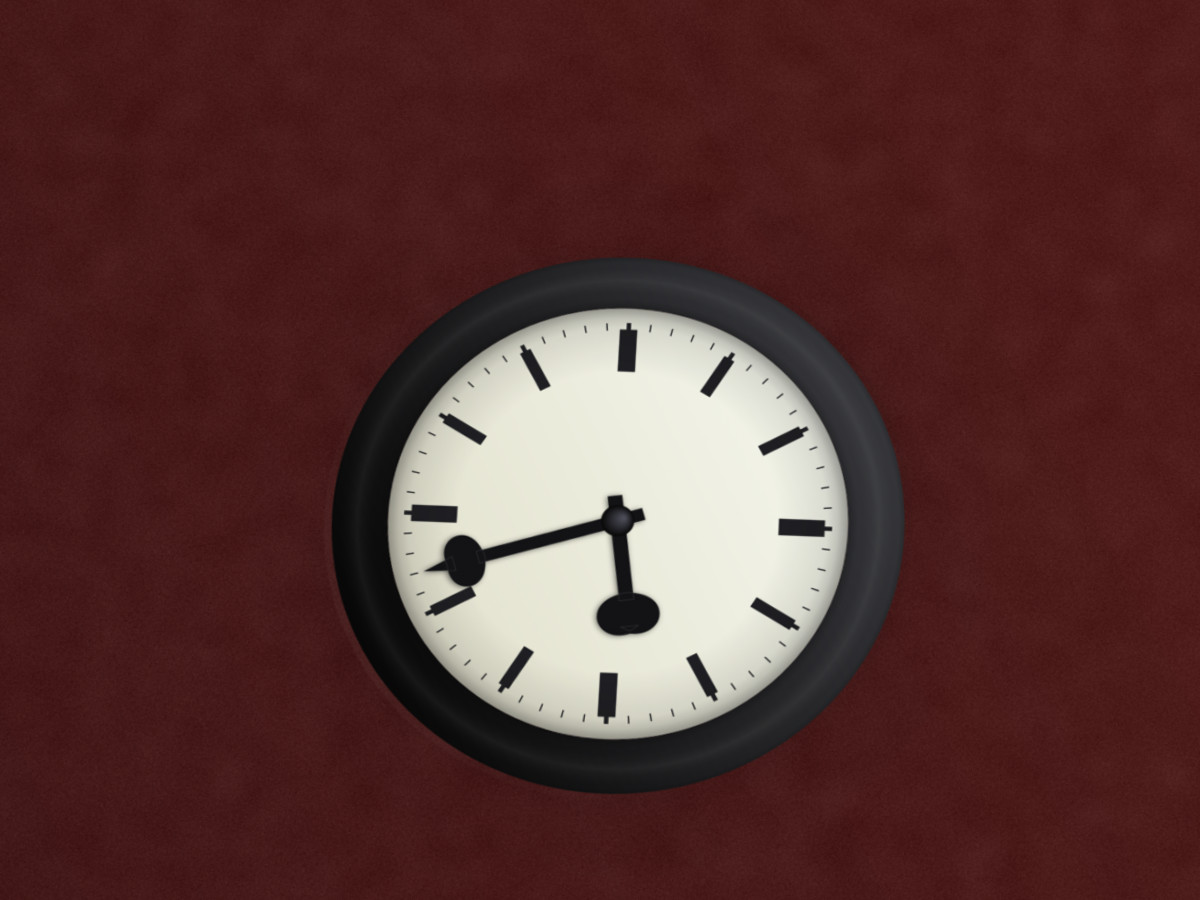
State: 5:42
